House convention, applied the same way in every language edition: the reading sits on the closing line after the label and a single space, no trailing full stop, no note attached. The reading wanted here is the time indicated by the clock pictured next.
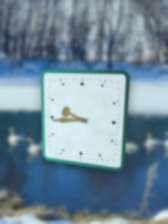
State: 9:44
